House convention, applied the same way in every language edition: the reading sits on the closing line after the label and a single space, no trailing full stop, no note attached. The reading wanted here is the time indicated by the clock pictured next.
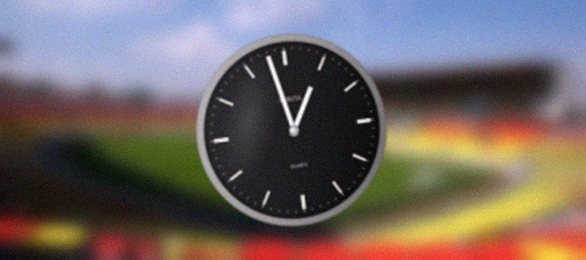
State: 12:58
